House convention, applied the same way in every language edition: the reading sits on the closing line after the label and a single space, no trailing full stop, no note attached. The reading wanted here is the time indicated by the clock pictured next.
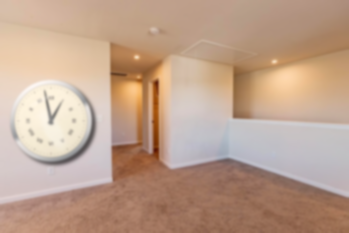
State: 12:58
